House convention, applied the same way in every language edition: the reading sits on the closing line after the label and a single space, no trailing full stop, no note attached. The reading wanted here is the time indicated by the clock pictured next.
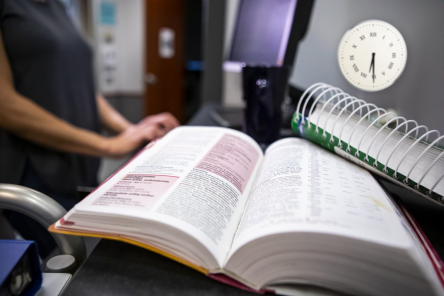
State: 6:30
